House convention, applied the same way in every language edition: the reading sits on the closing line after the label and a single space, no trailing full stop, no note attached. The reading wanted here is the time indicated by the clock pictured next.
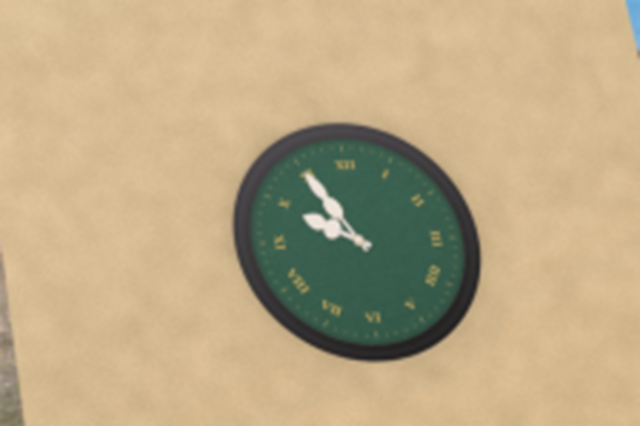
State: 9:55
